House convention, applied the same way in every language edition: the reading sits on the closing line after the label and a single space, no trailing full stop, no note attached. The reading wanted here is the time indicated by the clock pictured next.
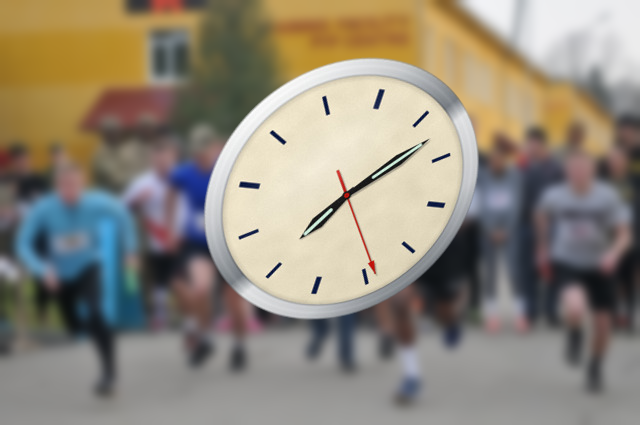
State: 7:07:24
